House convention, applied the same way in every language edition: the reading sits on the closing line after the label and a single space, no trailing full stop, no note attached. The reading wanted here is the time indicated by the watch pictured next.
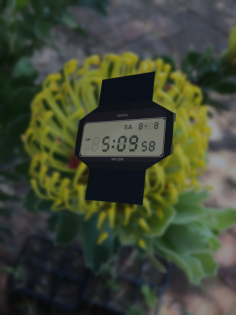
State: 5:09:58
